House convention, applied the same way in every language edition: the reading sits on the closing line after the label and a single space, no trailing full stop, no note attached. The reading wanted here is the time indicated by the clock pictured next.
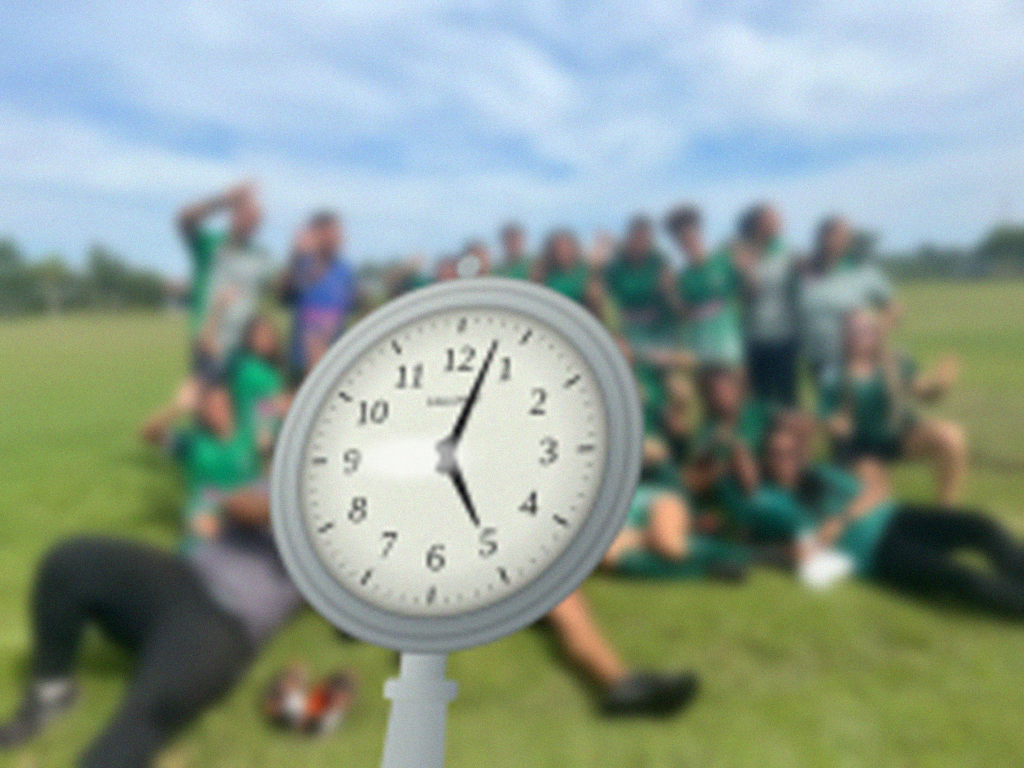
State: 5:03
